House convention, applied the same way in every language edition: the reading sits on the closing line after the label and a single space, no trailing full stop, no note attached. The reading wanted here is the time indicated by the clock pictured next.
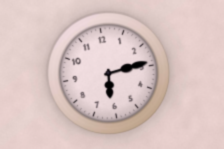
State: 6:14
